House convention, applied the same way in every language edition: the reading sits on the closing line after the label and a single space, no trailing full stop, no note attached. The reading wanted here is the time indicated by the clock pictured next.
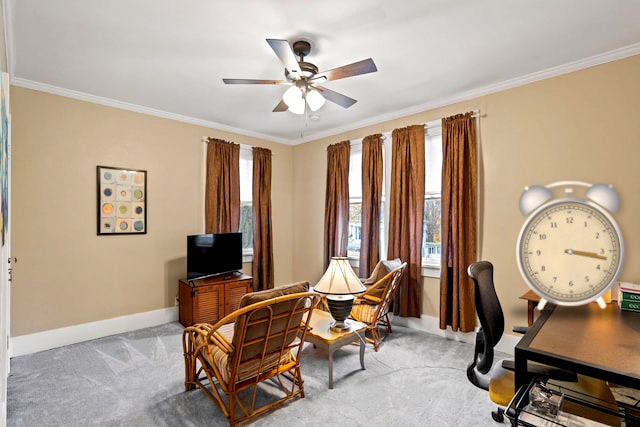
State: 3:17
